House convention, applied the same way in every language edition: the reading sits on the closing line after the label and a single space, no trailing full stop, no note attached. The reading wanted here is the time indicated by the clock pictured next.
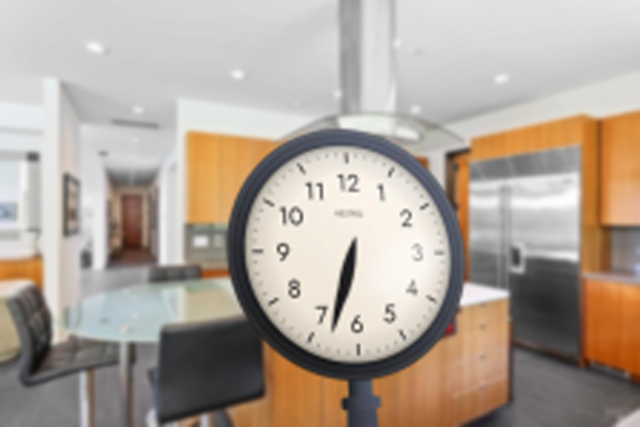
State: 6:33
